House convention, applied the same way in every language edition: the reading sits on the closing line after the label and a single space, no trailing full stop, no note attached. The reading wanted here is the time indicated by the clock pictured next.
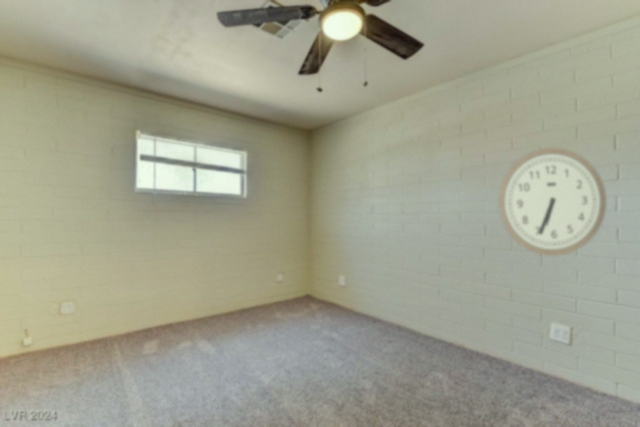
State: 6:34
